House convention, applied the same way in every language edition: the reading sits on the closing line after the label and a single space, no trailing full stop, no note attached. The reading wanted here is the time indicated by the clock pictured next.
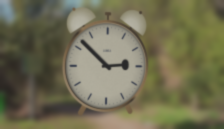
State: 2:52
